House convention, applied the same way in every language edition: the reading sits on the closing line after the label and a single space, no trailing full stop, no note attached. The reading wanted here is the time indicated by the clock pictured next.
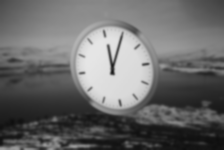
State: 12:05
